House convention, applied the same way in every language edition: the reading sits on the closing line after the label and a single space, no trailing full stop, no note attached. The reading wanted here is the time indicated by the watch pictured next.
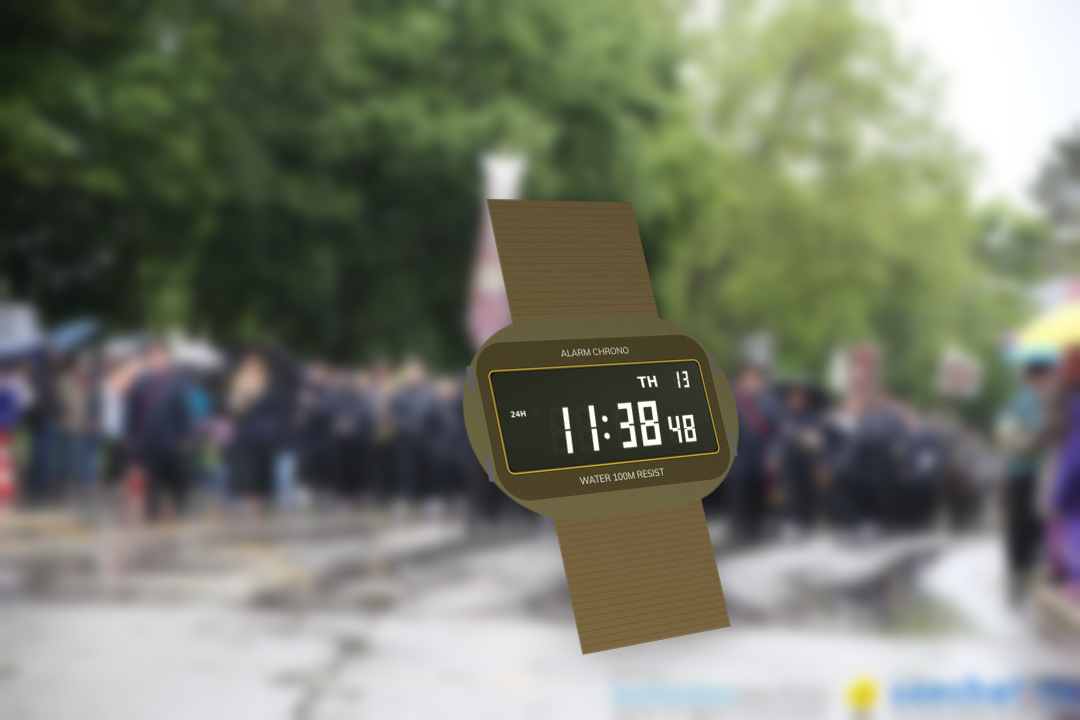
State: 11:38:48
